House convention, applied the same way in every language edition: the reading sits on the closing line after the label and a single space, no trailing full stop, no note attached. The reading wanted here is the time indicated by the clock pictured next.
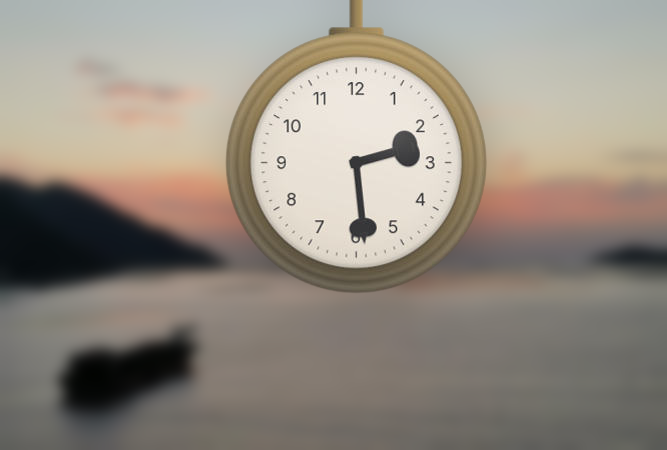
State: 2:29
